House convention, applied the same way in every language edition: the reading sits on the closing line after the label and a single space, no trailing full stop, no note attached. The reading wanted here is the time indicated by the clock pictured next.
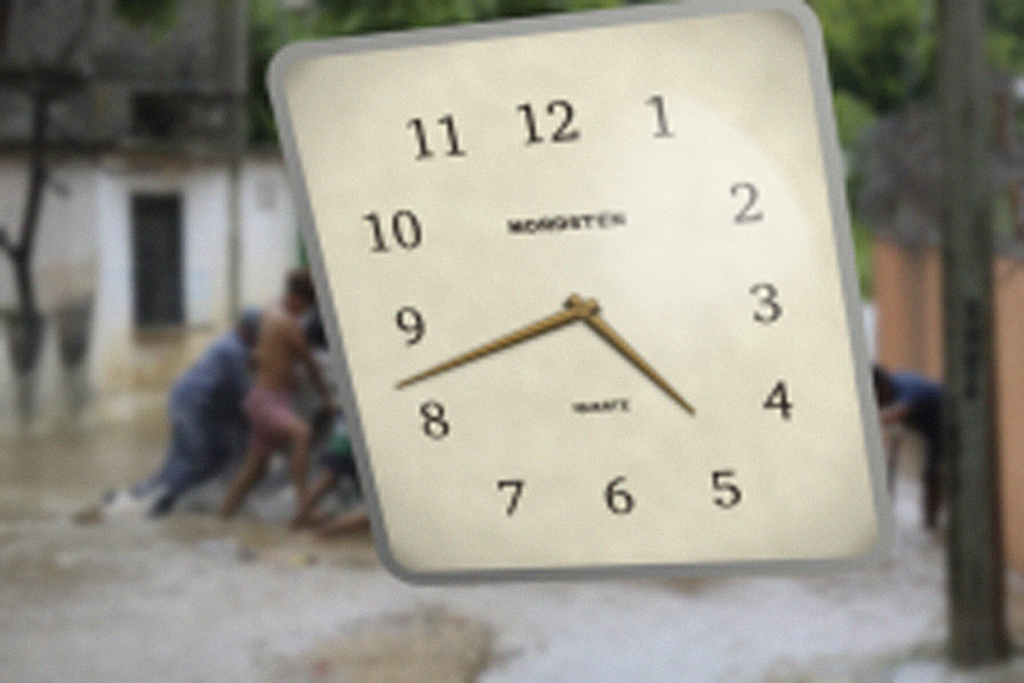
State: 4:42
